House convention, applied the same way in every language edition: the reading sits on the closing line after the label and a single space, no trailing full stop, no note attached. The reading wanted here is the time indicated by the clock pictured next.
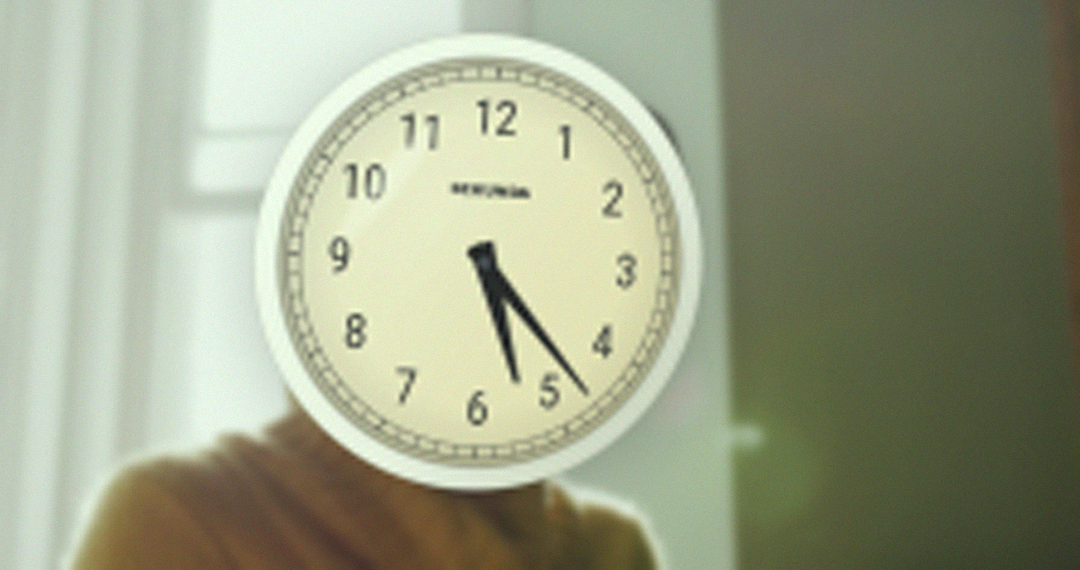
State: 5:23
